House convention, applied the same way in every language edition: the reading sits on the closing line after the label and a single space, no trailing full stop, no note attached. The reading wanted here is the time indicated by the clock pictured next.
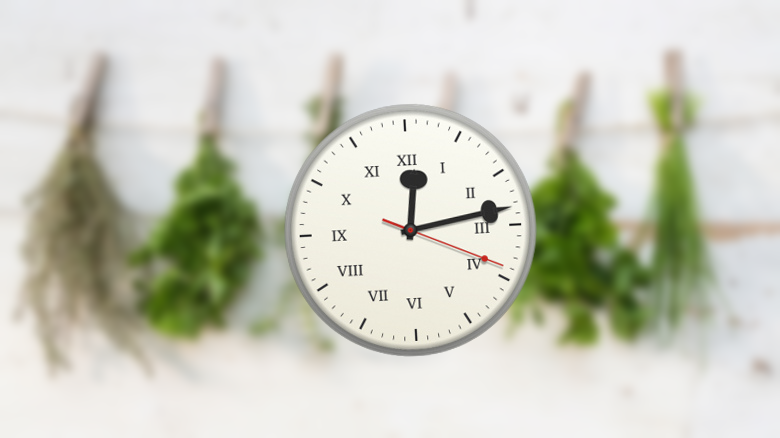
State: 12:13:19
